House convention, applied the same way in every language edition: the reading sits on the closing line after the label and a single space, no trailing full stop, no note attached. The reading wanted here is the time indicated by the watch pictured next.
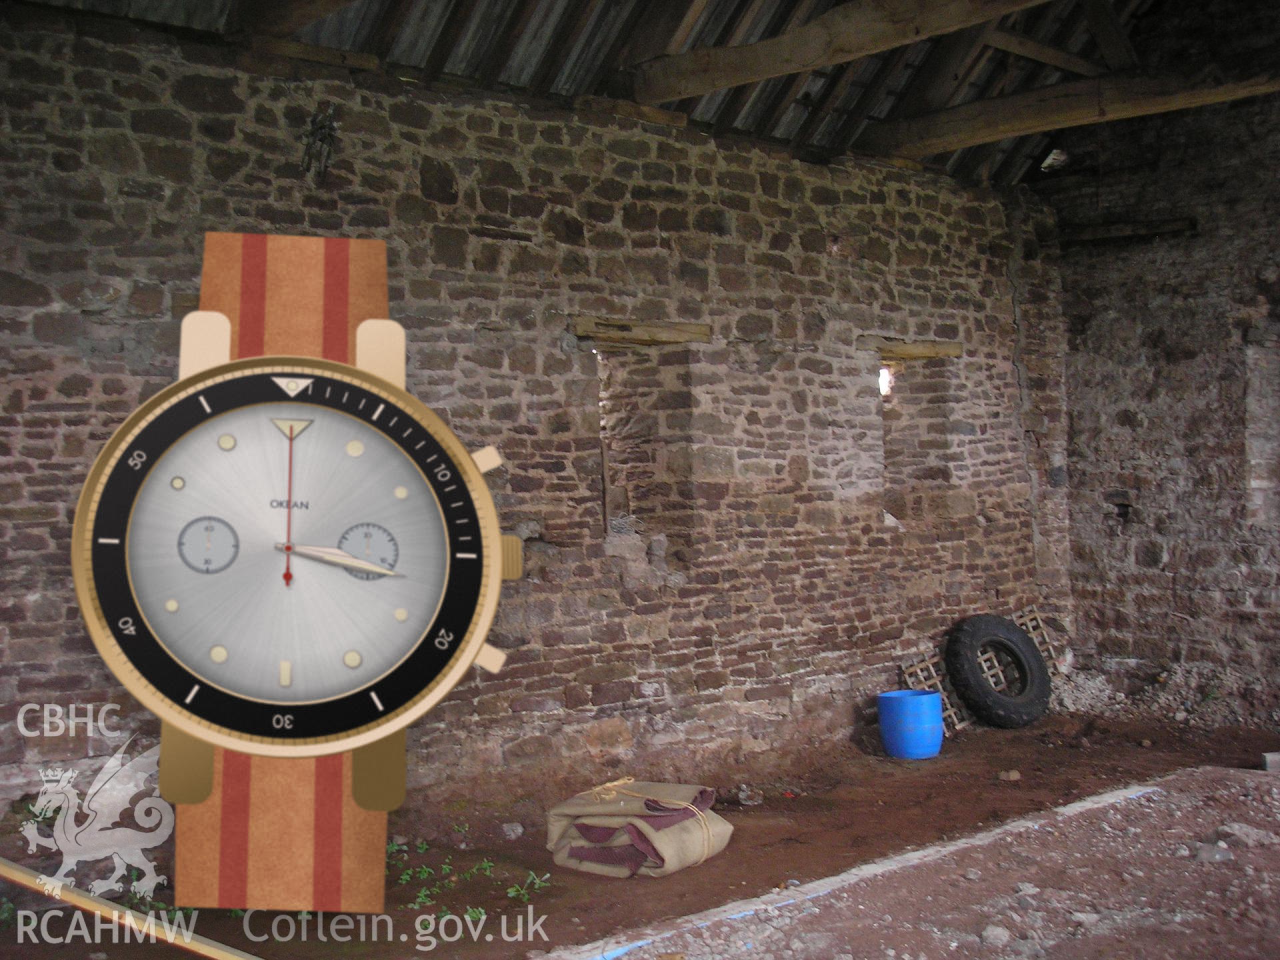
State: 3:17
